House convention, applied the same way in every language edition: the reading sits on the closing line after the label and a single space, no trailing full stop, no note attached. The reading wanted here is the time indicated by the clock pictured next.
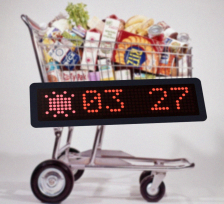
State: 3:27
